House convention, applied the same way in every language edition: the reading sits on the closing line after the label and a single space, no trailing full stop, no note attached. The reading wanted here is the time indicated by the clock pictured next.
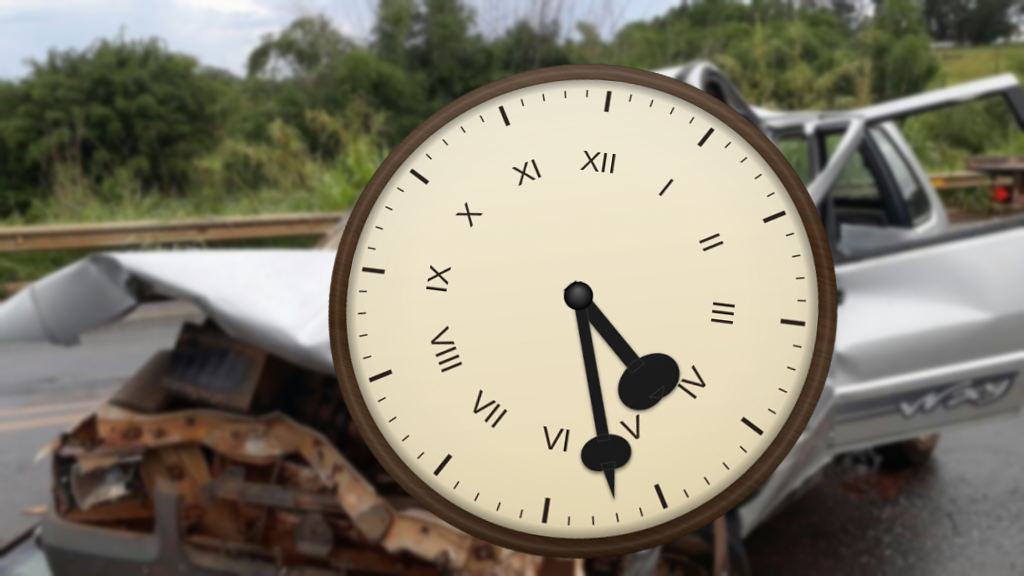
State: 4:27
